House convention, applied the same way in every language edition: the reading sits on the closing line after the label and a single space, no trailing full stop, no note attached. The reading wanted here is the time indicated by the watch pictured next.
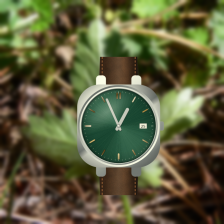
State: 12:56
